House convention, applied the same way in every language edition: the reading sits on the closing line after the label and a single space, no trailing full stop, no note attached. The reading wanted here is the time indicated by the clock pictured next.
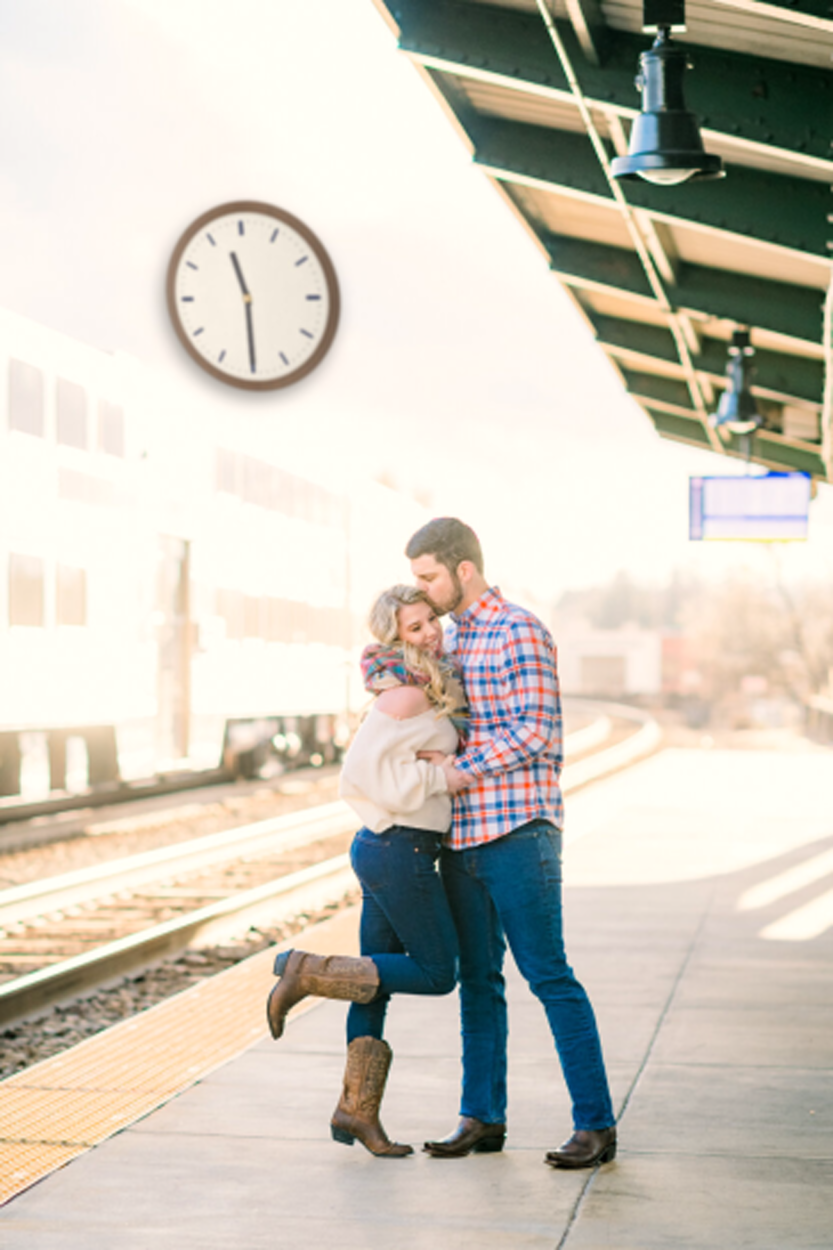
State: 11:30
